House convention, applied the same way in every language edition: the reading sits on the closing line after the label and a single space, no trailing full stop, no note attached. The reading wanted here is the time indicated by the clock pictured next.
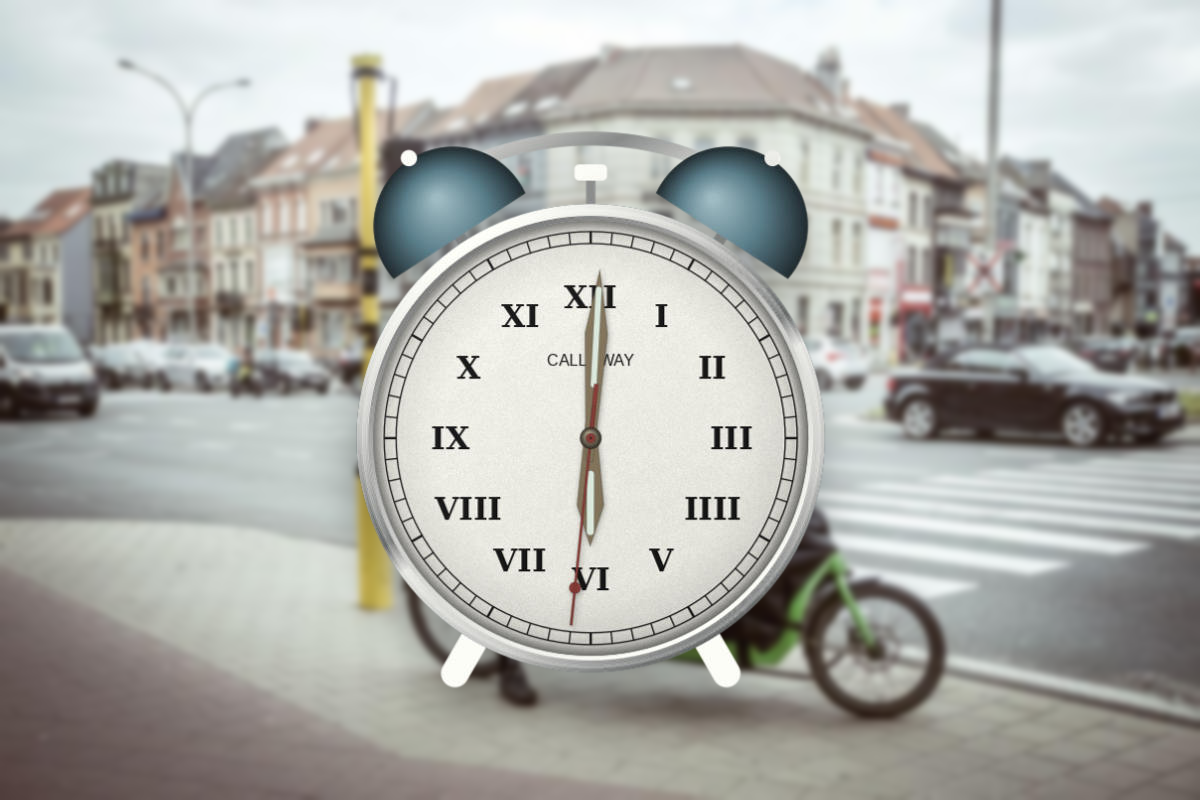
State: 6:00:31
